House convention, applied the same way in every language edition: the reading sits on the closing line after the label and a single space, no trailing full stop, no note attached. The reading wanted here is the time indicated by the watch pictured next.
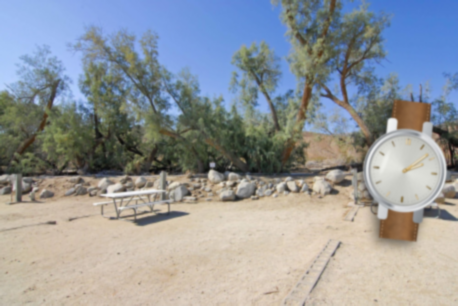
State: 2:08
